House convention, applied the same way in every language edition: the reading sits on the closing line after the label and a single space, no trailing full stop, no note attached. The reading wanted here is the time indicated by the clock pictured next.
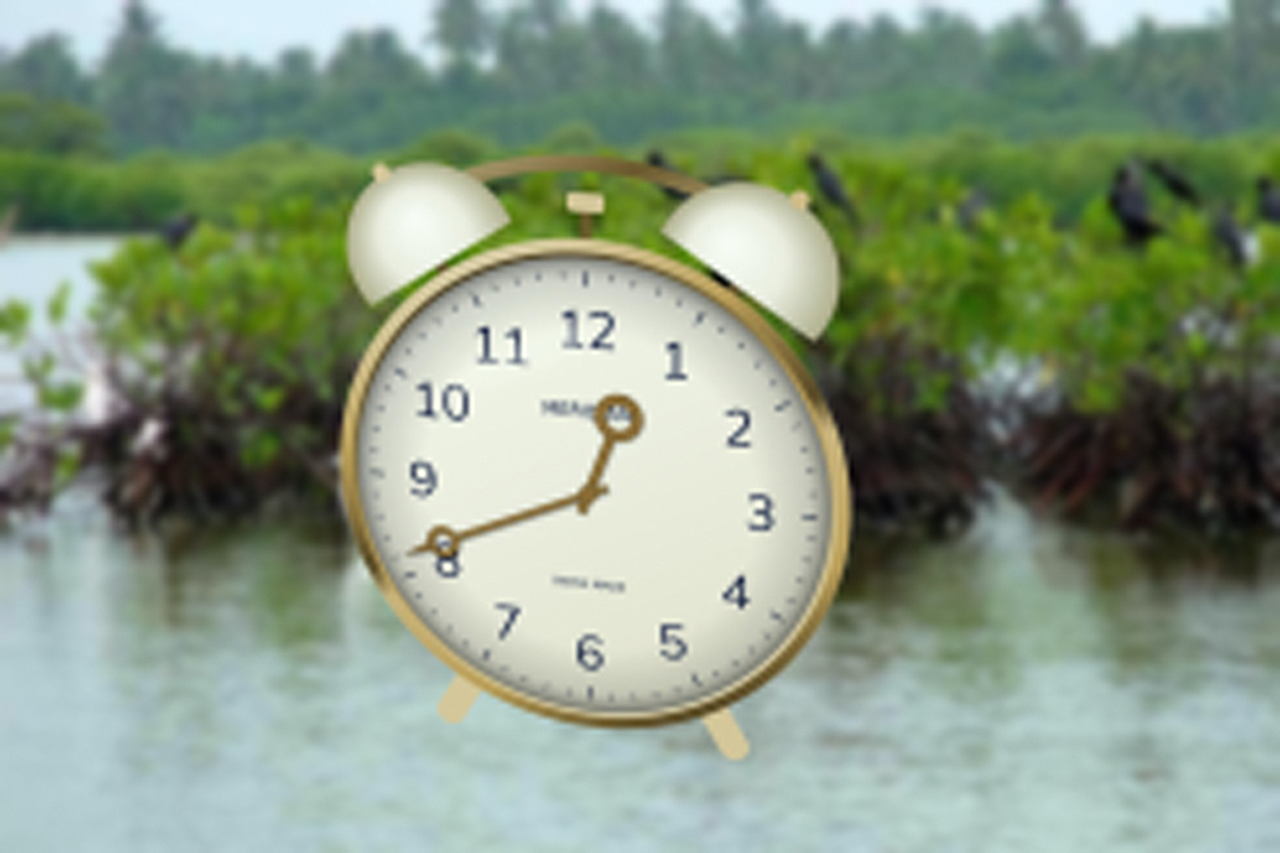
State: 12:41
